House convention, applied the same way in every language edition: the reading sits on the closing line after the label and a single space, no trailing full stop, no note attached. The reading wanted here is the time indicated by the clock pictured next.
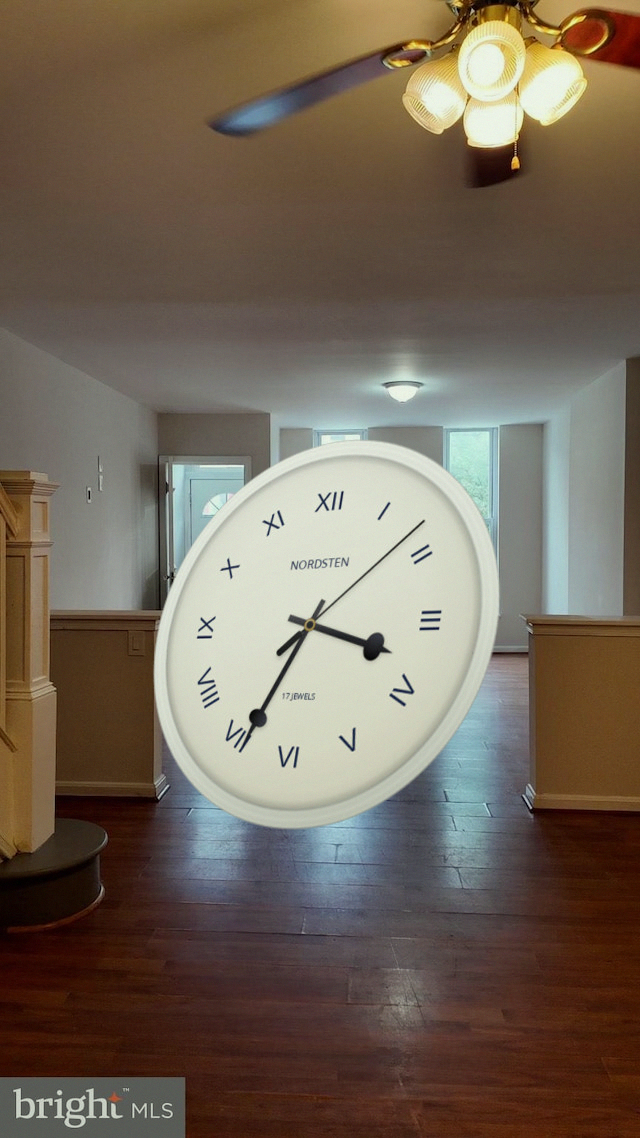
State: 3:34:08
